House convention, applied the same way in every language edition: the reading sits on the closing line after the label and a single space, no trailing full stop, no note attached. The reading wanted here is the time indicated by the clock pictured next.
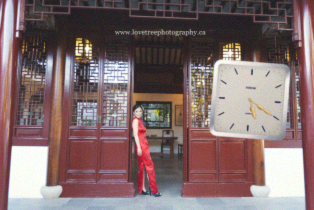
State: 5:20
